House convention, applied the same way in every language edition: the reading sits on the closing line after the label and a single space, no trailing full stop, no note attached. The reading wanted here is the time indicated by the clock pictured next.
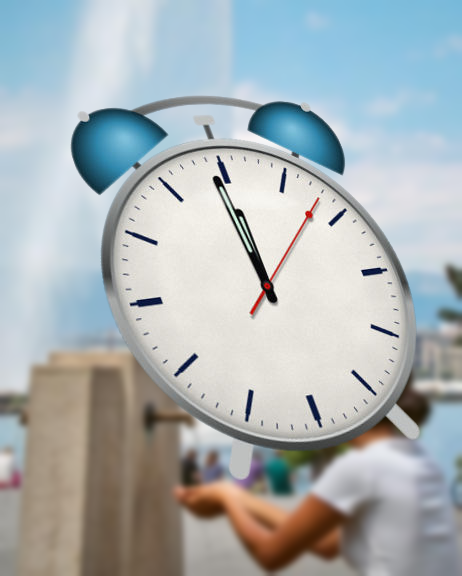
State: 11:59:08
